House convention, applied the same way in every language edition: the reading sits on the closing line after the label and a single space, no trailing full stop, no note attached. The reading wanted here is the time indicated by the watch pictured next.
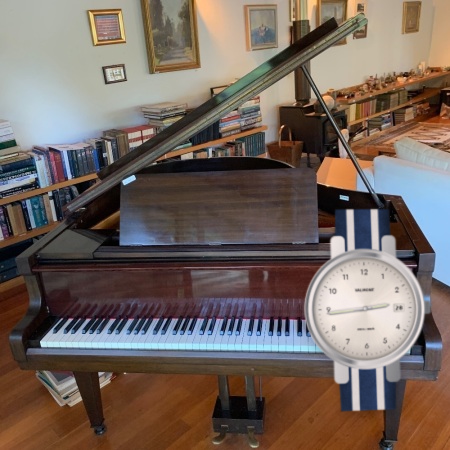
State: 2:44
